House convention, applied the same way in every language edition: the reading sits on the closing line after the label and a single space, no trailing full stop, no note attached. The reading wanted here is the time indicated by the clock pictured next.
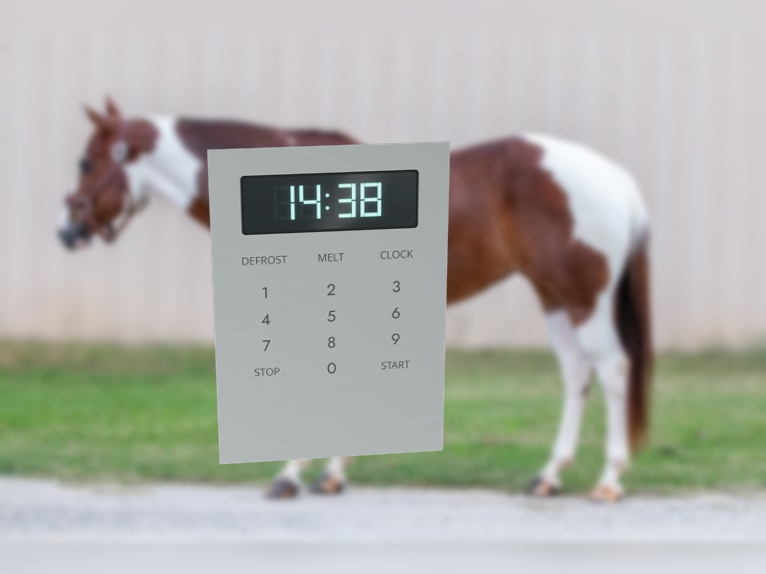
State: 14:38
